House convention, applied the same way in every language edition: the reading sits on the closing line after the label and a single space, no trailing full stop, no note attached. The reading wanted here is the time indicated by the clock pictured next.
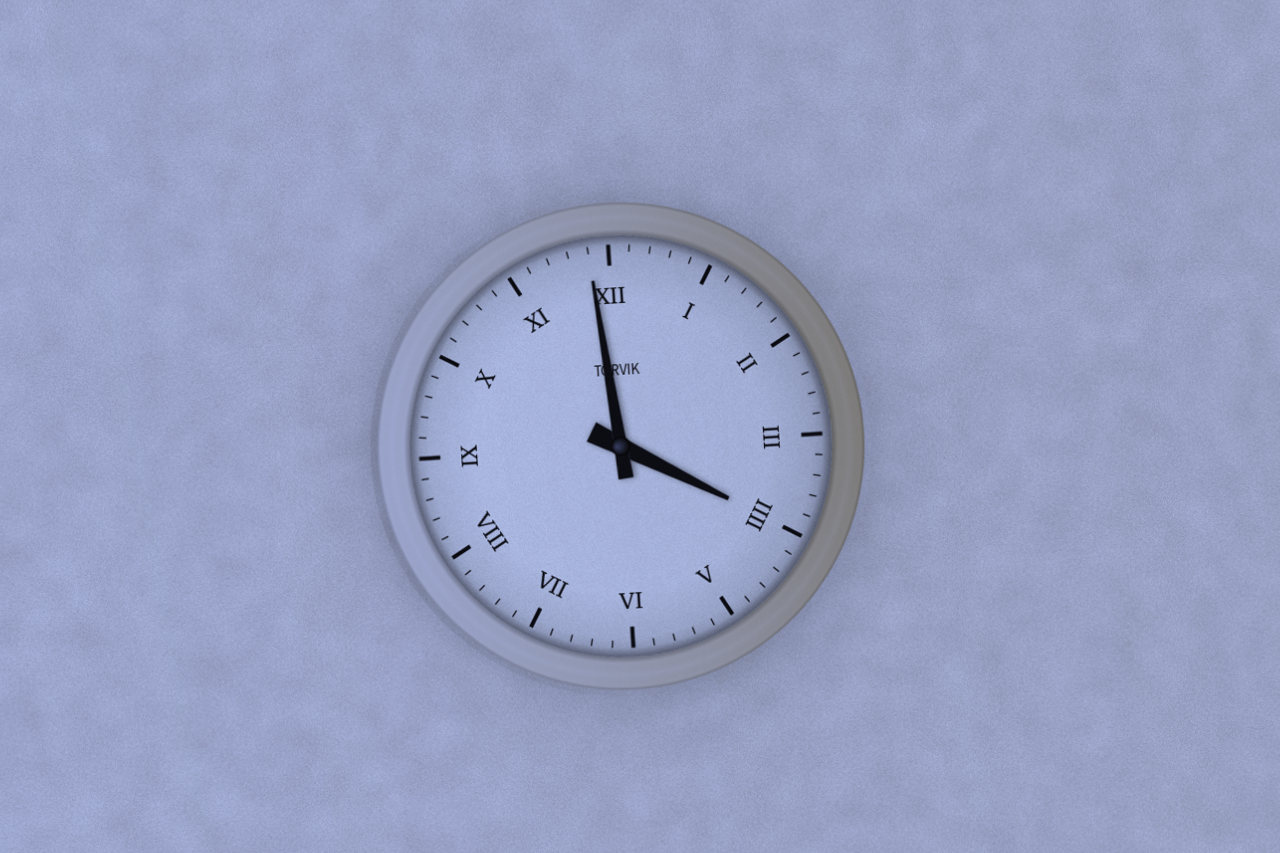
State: 3:59
